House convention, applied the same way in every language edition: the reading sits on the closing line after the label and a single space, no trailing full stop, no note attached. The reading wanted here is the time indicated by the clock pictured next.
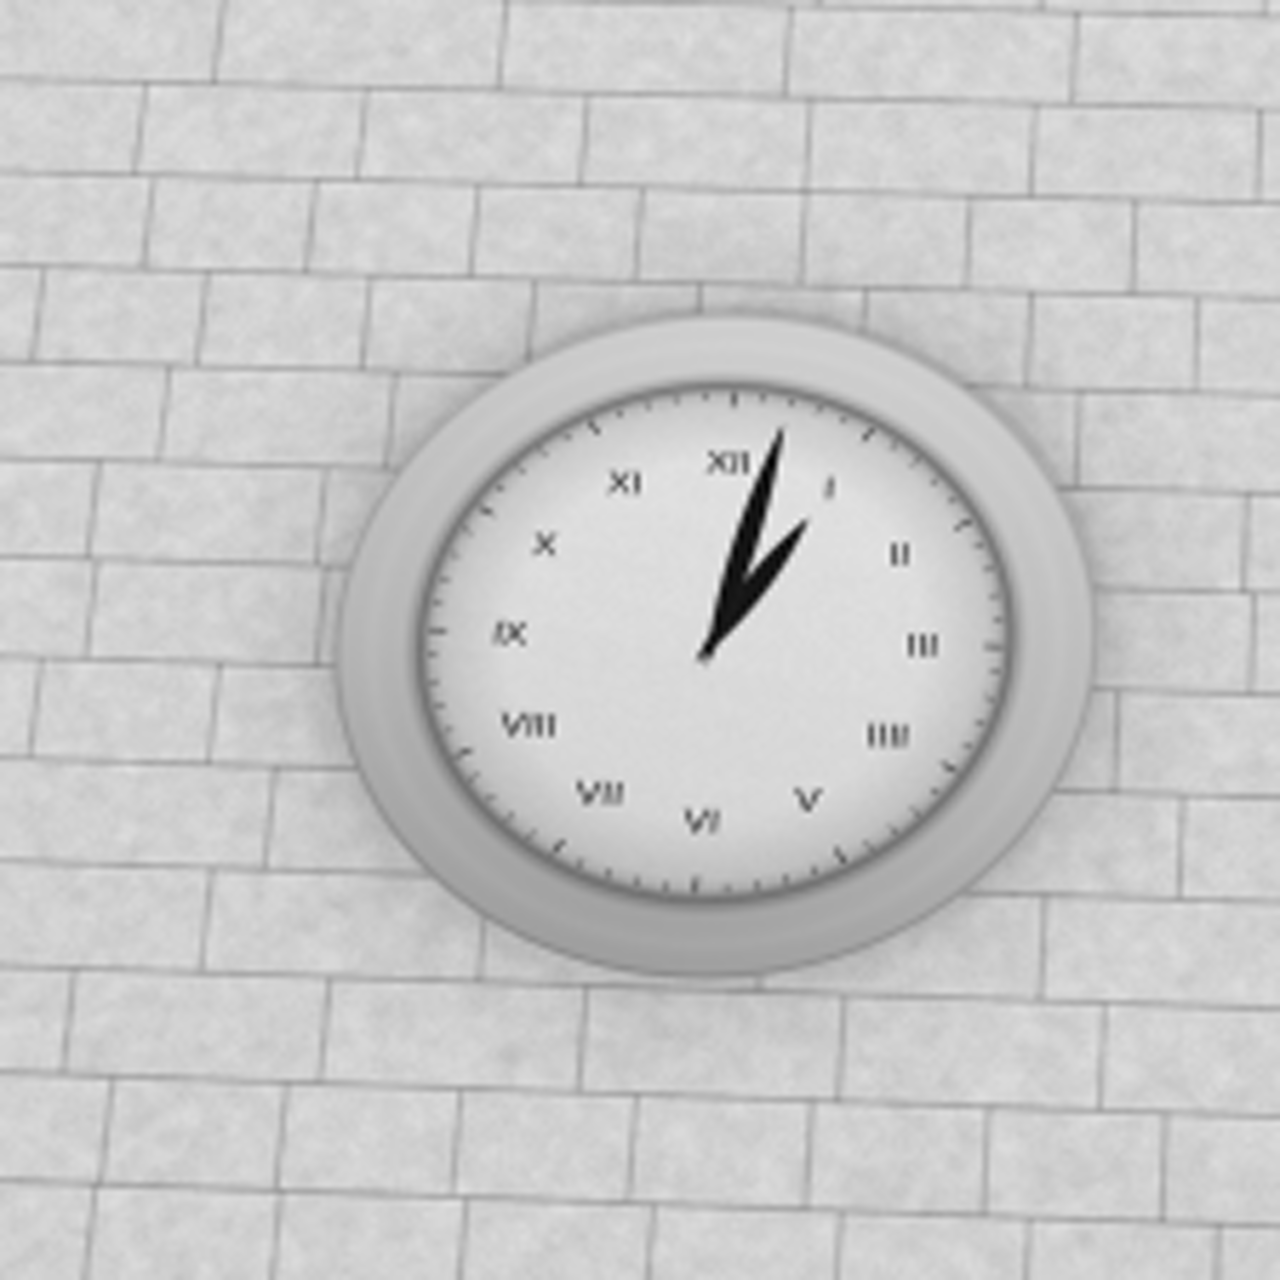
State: 1:02
